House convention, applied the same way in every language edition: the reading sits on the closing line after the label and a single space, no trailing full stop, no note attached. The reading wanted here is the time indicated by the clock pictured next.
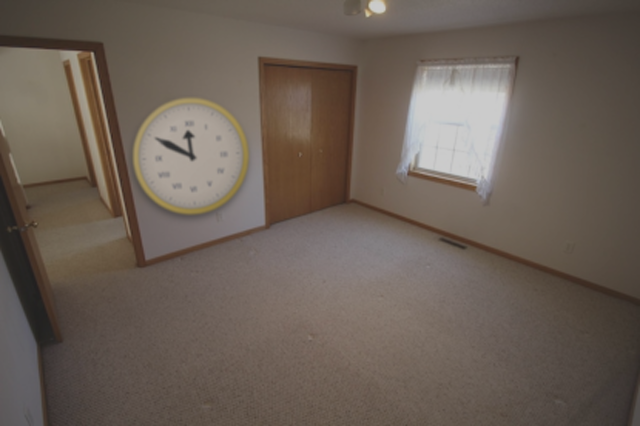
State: 11:50
